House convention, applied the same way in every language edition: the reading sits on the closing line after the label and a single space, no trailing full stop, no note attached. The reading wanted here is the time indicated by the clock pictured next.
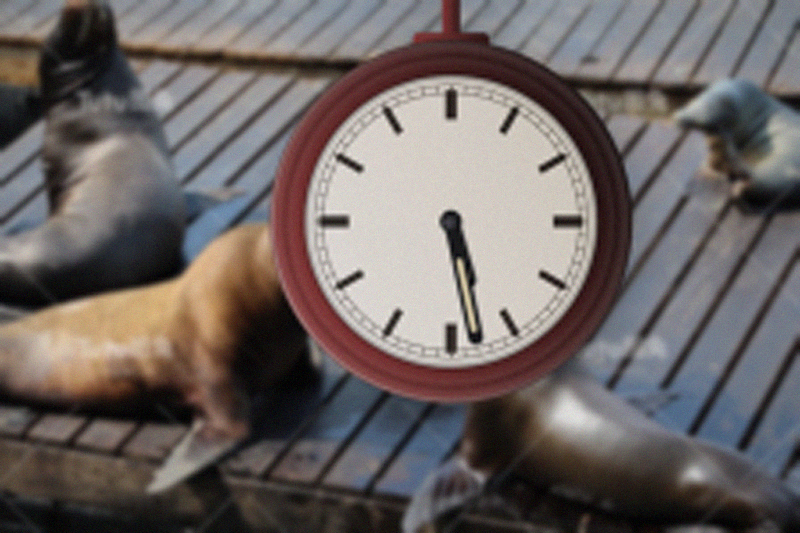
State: 5:28
